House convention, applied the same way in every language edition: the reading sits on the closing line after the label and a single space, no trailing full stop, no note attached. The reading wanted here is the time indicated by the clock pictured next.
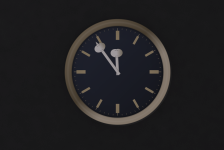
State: 11:54
